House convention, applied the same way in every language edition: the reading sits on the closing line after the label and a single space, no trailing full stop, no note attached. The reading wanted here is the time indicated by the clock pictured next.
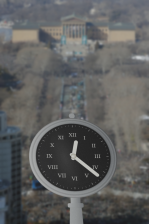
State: 12:22
